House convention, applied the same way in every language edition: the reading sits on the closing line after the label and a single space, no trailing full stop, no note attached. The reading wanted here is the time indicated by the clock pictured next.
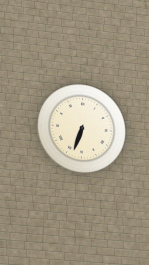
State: 6:33
